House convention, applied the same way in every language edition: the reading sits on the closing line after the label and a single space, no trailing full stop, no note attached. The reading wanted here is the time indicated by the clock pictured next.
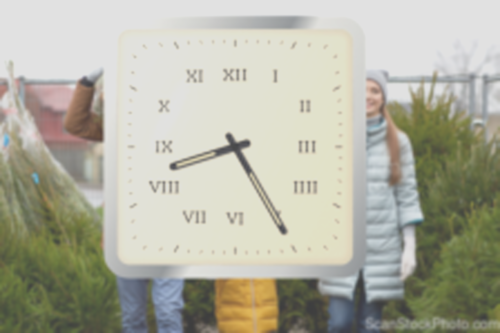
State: 8:25
